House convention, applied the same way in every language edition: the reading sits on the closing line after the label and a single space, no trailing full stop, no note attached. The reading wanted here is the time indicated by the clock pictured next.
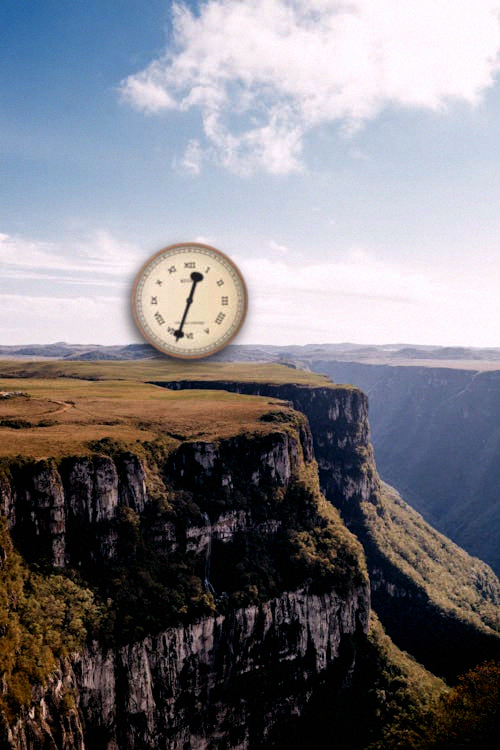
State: 12:33
